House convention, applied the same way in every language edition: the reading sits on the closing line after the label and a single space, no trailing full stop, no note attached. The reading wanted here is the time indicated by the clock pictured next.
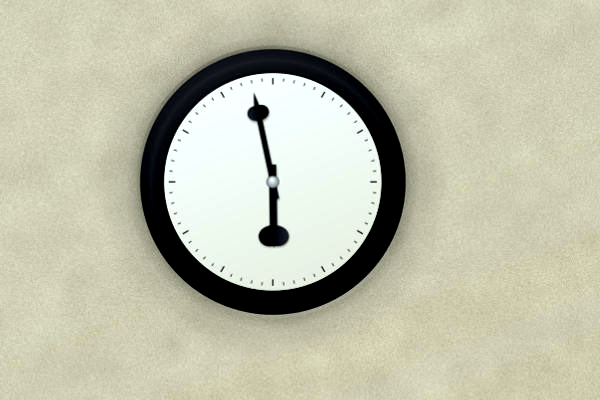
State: 5:58
